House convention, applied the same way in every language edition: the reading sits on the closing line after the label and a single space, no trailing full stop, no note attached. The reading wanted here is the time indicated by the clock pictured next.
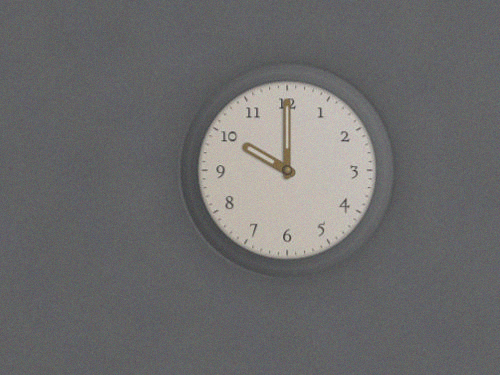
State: 10:00
